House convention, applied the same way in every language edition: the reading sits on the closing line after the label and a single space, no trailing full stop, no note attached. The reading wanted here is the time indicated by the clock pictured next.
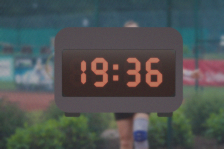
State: 19:36
